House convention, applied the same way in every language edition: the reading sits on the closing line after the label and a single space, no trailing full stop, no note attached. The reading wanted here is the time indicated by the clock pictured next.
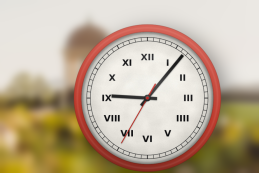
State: 9:06:35
